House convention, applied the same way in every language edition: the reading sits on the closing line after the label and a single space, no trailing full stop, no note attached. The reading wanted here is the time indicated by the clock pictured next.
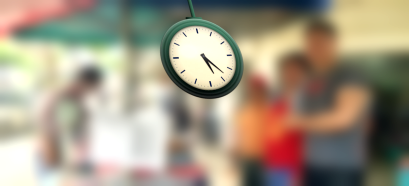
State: 5:23
